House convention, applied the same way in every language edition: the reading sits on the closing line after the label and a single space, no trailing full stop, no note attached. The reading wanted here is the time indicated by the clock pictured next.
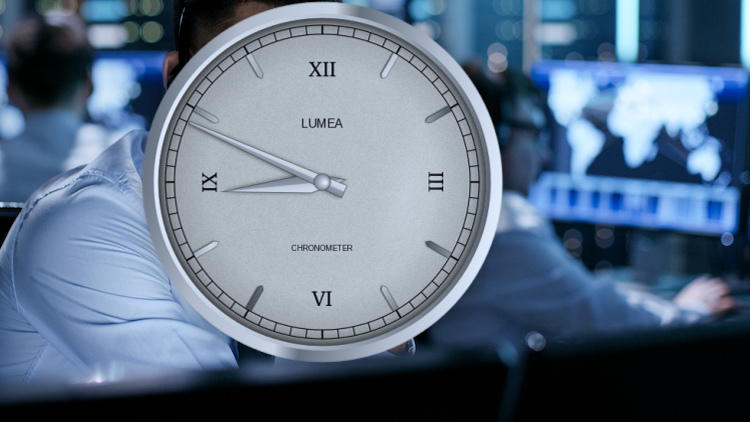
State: 8:49
